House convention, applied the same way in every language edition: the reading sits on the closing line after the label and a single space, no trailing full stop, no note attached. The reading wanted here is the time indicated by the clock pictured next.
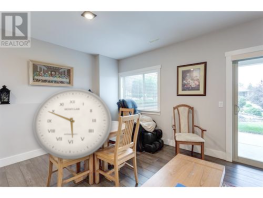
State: 5:49
